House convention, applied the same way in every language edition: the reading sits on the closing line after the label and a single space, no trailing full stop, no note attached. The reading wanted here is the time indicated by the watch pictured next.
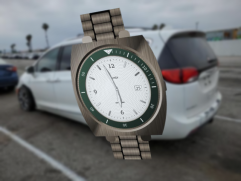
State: 5:57
